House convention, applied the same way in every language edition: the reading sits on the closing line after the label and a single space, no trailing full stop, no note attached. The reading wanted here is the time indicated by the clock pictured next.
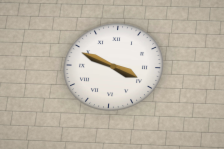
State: 3:49
